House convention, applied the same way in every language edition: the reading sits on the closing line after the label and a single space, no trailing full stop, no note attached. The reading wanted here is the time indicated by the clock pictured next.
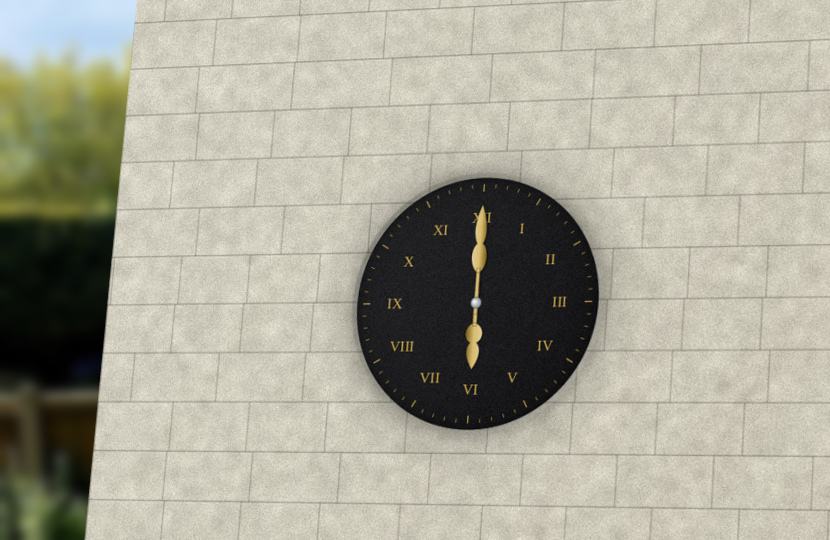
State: 6:00
